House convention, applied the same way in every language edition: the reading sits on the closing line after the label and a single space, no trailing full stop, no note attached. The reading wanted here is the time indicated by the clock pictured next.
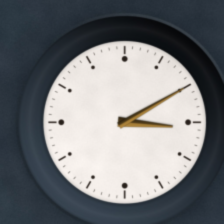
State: 3:10
